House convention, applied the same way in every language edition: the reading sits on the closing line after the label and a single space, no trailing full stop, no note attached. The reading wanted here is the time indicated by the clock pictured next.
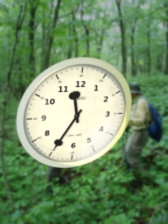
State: 11:35
